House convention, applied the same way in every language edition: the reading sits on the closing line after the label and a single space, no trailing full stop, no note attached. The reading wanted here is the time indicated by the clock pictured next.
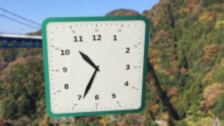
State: 10:34
